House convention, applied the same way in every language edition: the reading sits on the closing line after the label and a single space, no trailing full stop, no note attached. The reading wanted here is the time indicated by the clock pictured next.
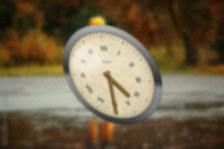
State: 4:30
